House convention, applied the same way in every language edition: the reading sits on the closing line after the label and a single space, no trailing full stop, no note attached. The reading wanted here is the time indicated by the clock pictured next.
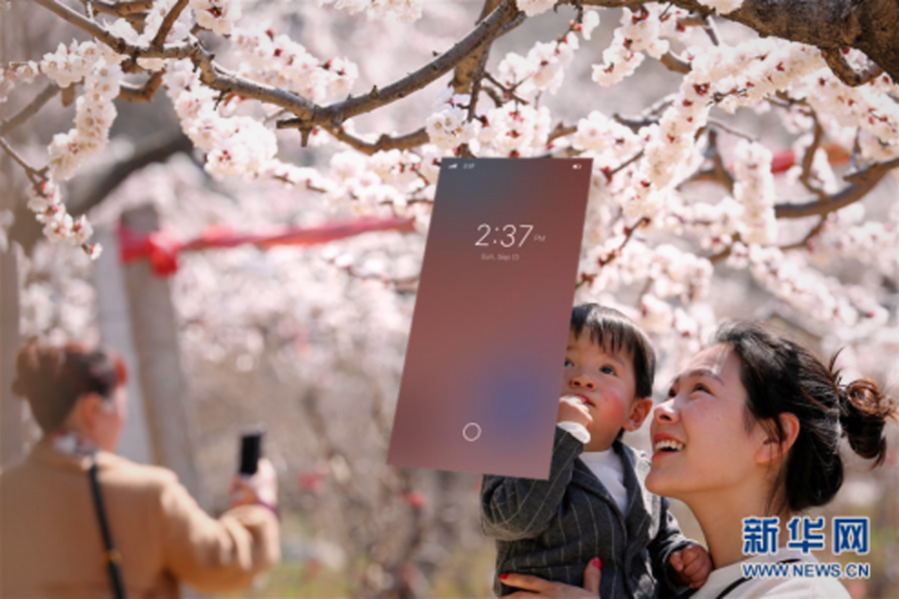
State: 2:37
